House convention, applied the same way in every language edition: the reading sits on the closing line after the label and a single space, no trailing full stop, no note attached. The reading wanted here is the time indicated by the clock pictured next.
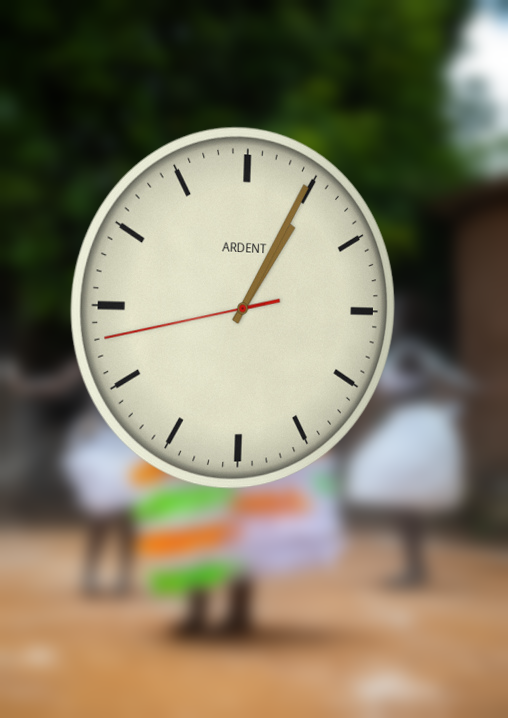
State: 1:04:43
